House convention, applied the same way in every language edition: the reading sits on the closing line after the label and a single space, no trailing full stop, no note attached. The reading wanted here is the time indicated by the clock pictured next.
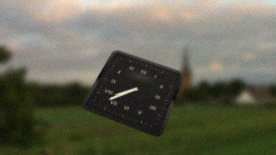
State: 7:37
